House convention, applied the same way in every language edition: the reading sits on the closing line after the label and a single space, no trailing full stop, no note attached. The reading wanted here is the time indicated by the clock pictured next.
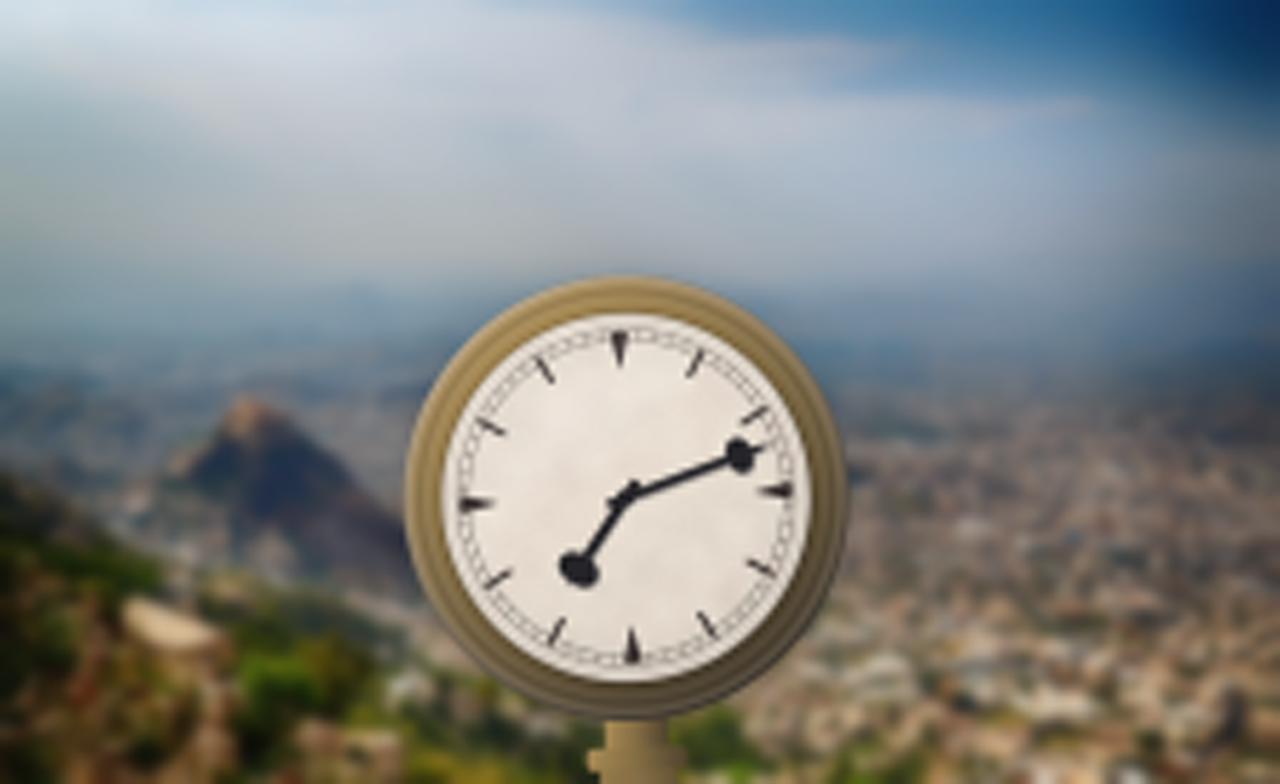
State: 7:12
